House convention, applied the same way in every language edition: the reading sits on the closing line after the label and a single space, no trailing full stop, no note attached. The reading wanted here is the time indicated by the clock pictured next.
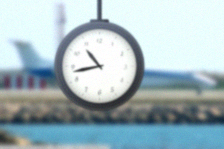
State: 10:43
